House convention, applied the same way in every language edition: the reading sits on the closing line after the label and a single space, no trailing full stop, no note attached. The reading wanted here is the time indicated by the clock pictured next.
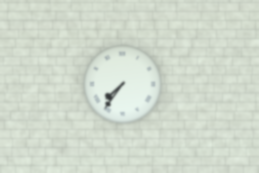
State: 7:36
